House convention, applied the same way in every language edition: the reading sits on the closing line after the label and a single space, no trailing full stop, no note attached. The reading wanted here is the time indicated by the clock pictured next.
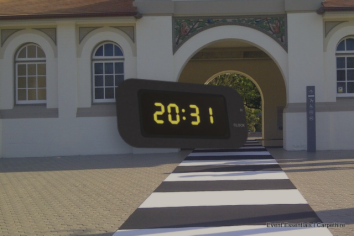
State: 20:31
